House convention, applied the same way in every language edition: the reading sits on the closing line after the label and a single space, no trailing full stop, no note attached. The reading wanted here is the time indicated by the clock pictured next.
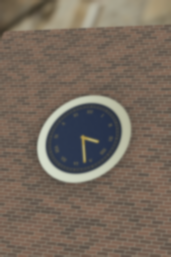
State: 3:27
